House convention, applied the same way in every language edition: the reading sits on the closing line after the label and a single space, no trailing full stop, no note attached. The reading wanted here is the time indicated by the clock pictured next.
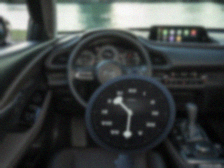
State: 10:30
